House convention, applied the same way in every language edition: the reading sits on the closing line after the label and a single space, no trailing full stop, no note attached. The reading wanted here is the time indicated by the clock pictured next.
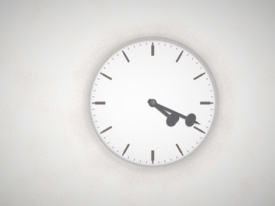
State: 4:19
